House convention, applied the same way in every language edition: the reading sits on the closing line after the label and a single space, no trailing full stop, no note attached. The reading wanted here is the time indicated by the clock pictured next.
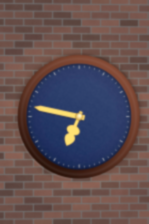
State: 6:47
